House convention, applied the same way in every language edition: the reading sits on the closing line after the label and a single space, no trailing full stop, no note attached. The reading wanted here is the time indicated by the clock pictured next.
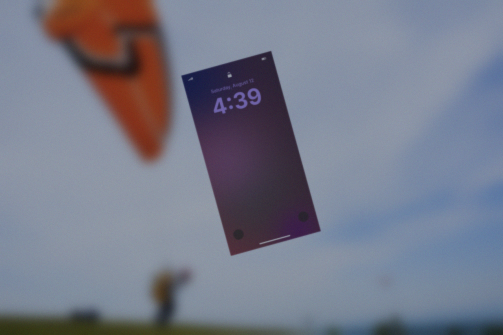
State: 4:39
